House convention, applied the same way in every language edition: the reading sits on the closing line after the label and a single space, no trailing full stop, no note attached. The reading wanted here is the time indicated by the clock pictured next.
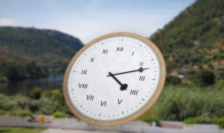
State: 4:12
